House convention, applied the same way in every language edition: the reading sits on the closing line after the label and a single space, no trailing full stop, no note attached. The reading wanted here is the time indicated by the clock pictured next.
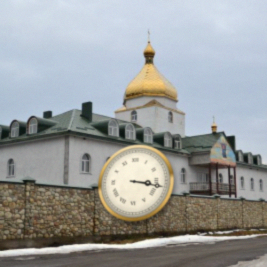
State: 3:17
